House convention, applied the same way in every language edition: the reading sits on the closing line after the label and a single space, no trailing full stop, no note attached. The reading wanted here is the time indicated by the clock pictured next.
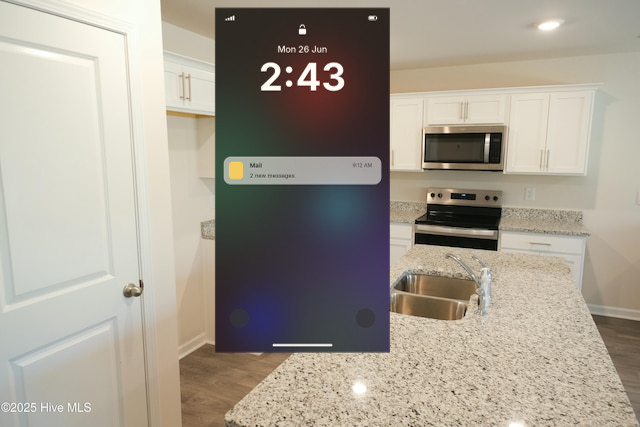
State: 2:43
